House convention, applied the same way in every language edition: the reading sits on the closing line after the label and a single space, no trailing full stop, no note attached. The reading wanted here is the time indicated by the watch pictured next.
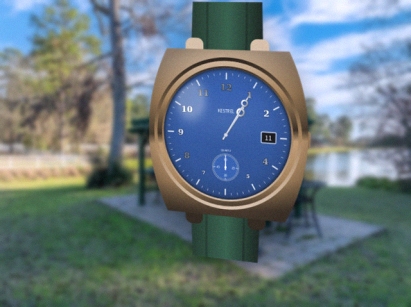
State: 1:05
